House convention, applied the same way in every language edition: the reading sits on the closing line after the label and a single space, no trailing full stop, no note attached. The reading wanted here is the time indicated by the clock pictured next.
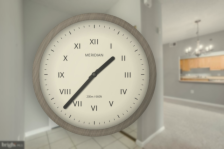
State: 1:37
